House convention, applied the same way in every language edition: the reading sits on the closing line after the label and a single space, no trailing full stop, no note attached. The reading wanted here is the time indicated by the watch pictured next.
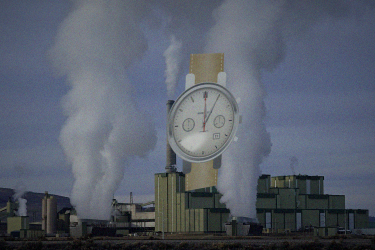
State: 12:05
